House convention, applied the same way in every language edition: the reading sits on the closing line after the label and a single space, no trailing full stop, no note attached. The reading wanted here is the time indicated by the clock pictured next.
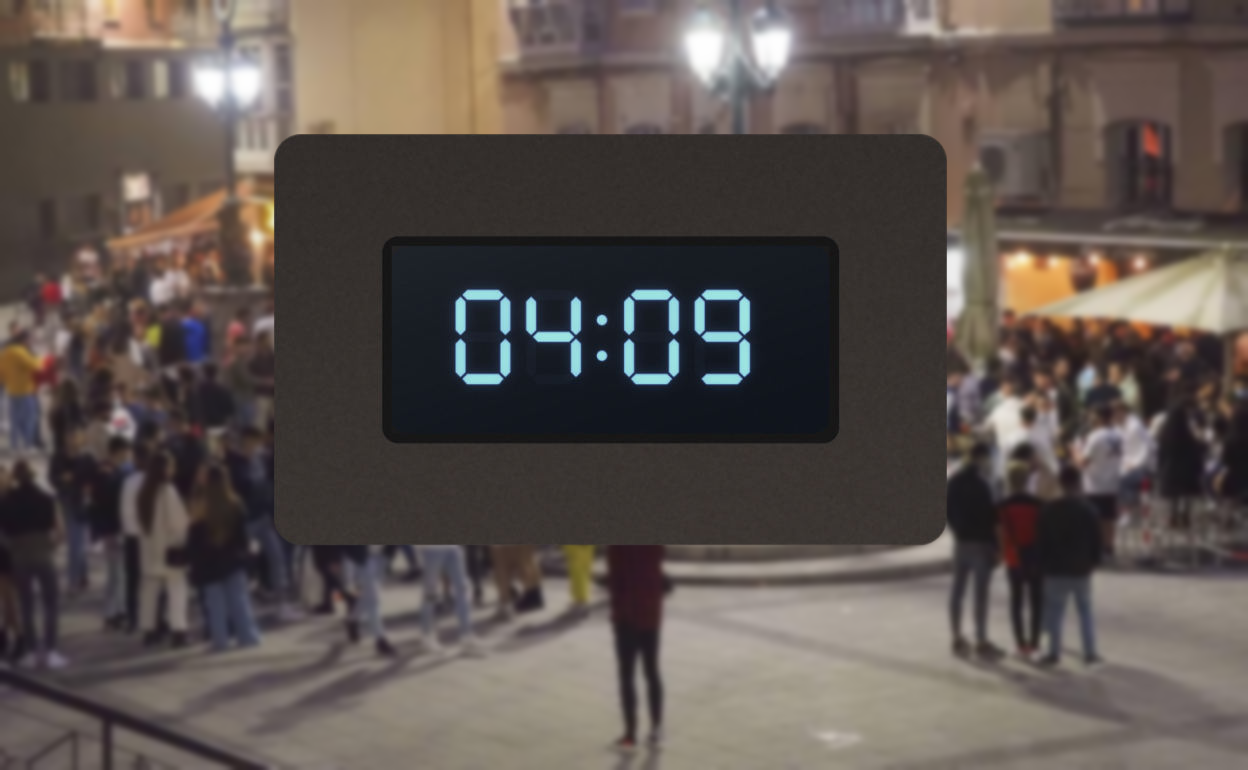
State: 4:09
